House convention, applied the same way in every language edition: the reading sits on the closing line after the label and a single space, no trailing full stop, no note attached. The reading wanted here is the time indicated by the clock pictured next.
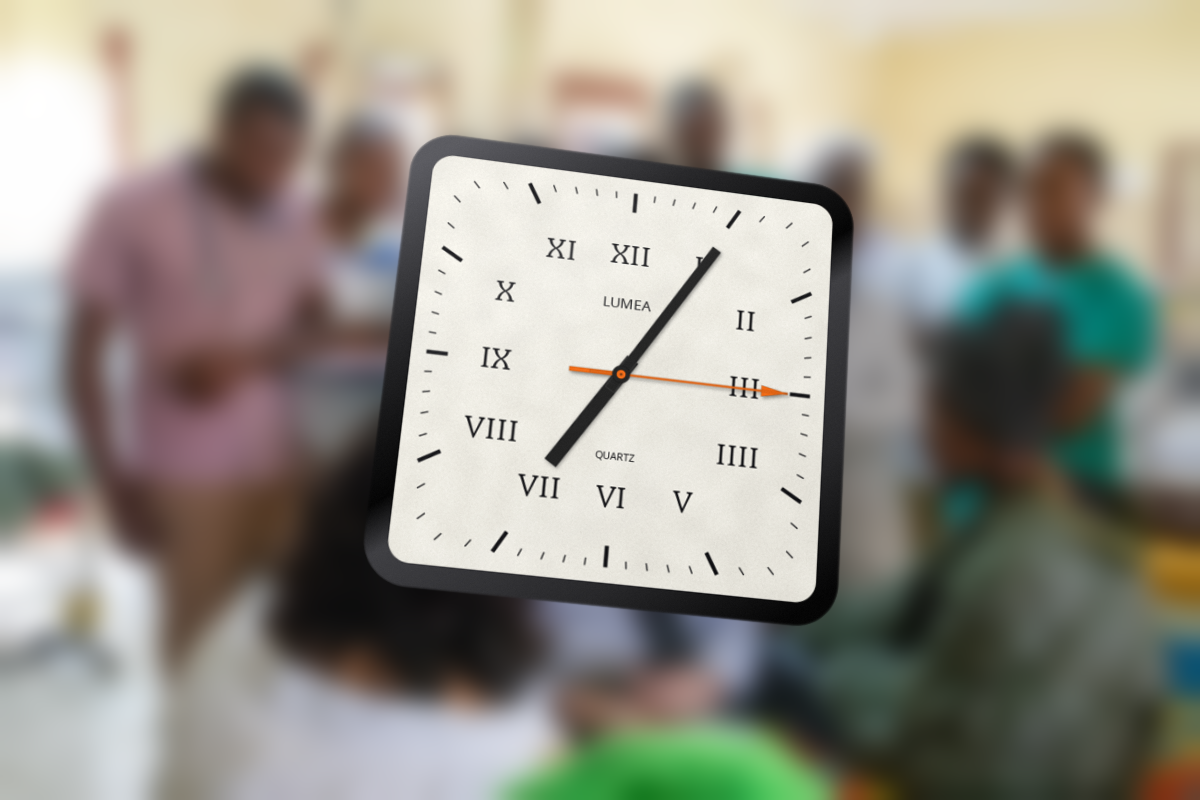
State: 7:05:15
